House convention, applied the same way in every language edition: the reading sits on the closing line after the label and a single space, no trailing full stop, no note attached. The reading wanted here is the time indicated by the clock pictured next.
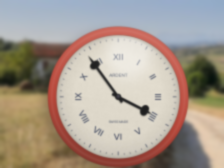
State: 3:54
